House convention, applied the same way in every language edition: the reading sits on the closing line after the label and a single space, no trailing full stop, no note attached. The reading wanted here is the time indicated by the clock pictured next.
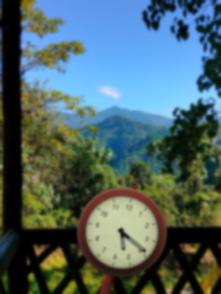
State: 5:19
